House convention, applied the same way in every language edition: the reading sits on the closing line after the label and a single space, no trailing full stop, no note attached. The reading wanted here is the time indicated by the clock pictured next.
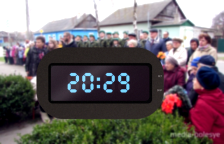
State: 20:29
